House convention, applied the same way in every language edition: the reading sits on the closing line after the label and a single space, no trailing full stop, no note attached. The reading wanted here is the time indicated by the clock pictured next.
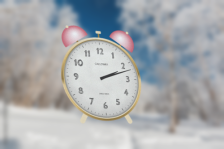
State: 2:12
